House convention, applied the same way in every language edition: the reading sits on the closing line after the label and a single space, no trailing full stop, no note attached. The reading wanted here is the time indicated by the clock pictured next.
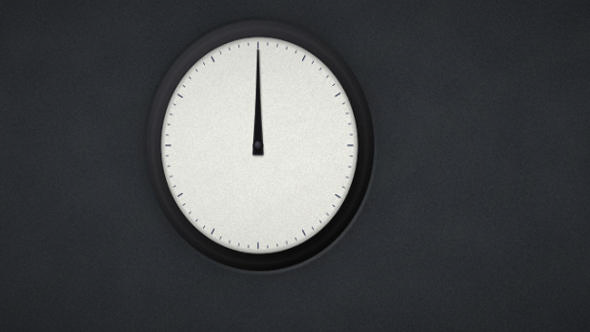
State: 12:00
